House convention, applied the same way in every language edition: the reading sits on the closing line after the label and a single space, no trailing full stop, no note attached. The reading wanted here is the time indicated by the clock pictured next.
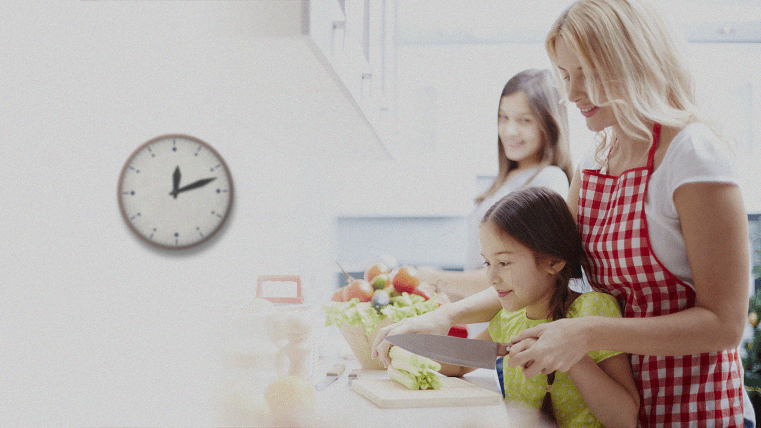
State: 12:12
